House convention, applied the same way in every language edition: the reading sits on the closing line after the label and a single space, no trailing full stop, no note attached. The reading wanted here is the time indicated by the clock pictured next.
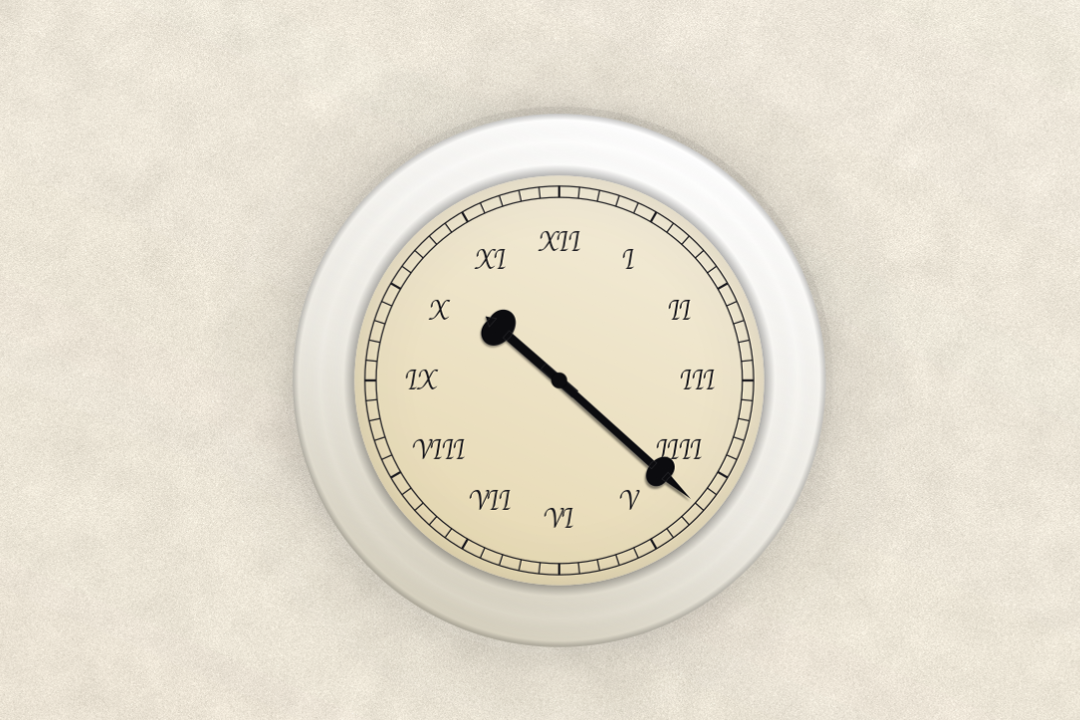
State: 10:22
